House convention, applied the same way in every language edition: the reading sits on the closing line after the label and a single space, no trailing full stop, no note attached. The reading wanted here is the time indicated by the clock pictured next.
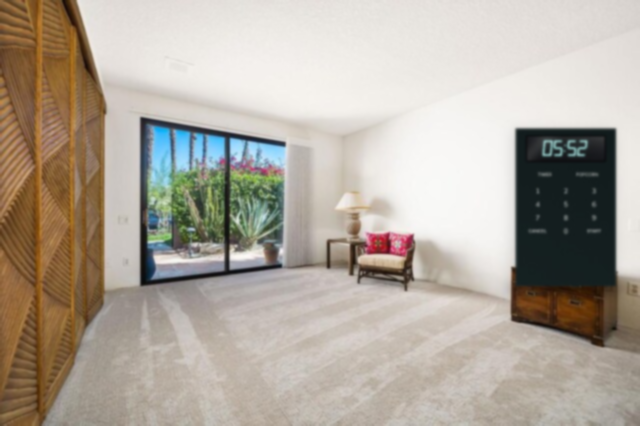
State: 5:52
